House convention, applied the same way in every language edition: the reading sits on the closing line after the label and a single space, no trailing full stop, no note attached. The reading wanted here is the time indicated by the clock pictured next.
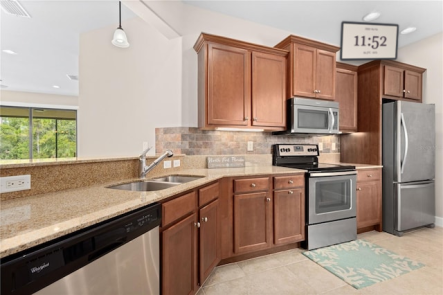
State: 11:52
